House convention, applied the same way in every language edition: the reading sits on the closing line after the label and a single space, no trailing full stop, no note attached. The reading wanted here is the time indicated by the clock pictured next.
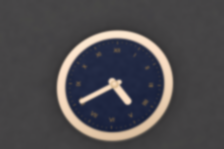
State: 4:40
